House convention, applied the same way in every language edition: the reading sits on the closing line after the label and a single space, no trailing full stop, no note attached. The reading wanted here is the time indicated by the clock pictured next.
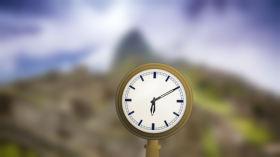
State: 6:10
